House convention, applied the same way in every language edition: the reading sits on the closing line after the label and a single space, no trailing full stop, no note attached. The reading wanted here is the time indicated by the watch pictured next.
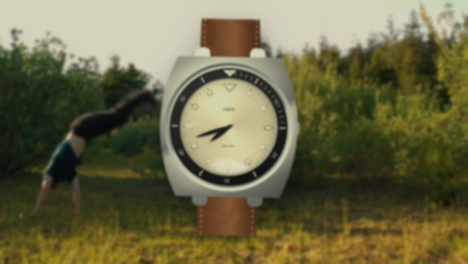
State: 7:42
